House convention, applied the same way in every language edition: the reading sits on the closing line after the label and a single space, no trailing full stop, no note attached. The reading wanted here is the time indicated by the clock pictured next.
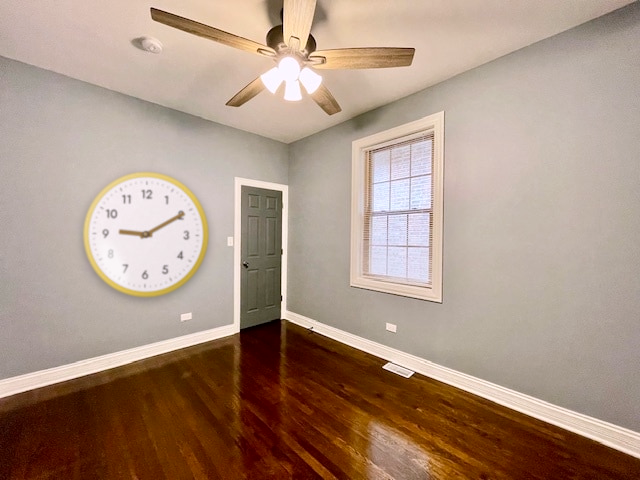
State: 9:10
